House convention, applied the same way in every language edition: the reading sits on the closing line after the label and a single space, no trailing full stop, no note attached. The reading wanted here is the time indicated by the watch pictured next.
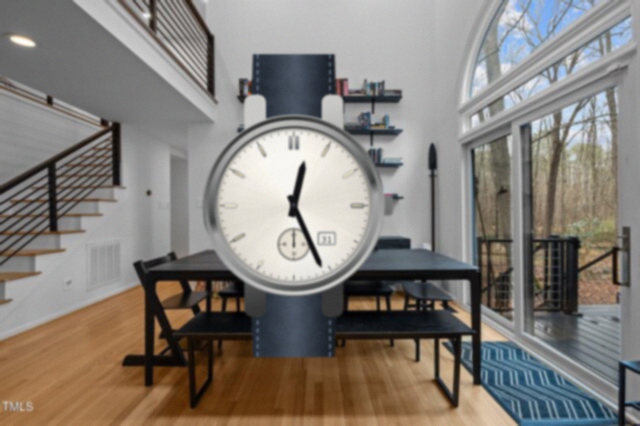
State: 12:26
